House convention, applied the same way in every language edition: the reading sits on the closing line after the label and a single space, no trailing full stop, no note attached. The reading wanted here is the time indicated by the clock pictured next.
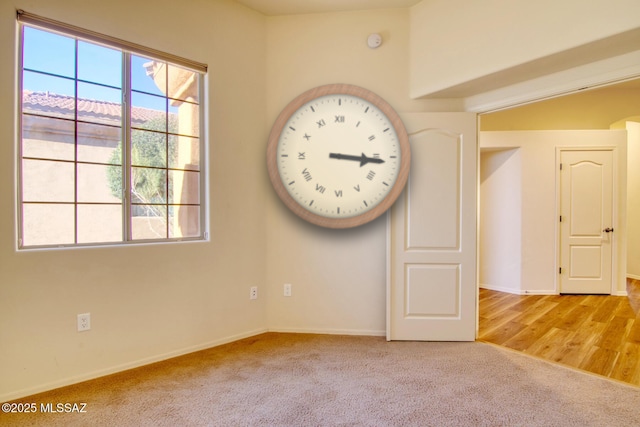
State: 3:16
